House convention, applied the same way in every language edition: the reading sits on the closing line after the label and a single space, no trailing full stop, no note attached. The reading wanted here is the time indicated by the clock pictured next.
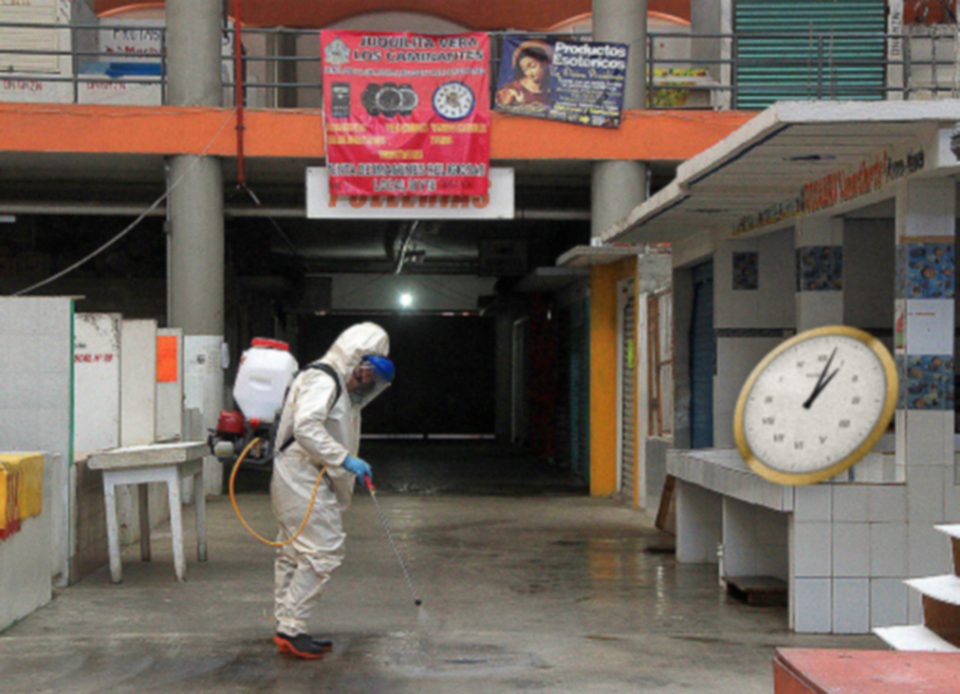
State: 1:02
